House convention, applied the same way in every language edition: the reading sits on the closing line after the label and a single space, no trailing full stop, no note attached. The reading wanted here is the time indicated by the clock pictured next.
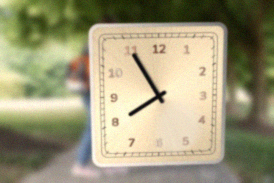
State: 7:55
